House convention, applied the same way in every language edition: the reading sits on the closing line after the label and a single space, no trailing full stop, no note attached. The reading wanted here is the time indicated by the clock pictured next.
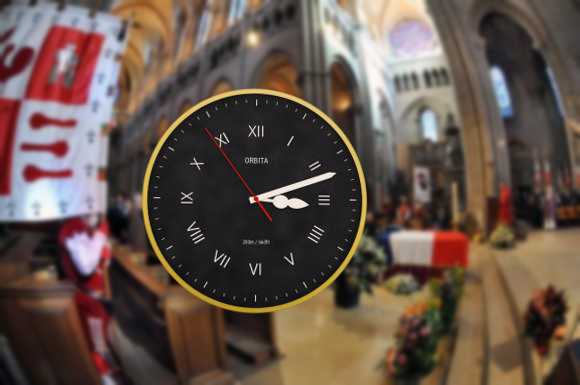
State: 3:11:54
